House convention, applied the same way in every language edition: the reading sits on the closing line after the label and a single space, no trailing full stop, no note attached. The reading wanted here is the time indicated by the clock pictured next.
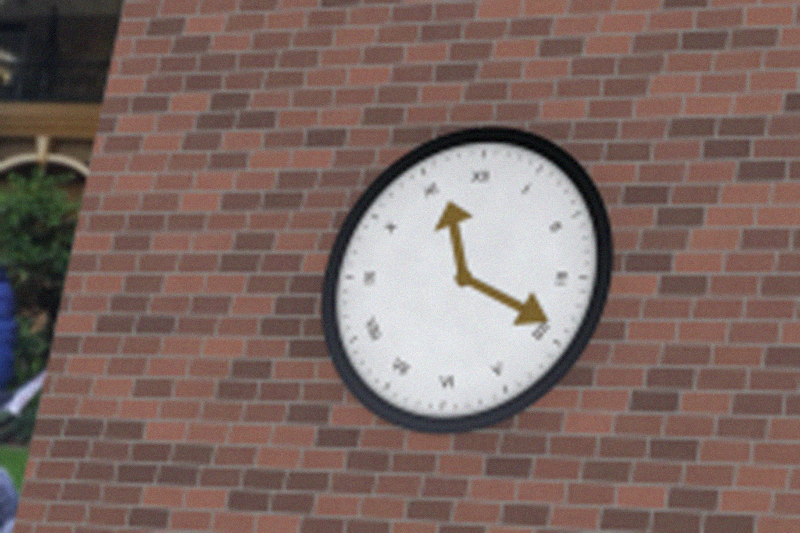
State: 11:19
